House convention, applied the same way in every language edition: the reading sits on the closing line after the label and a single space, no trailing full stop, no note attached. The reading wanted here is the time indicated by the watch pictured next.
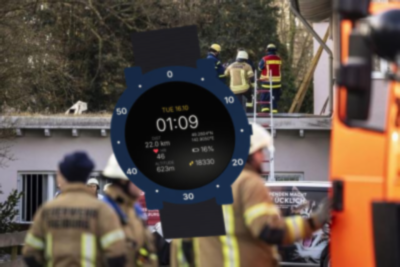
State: 1:09
